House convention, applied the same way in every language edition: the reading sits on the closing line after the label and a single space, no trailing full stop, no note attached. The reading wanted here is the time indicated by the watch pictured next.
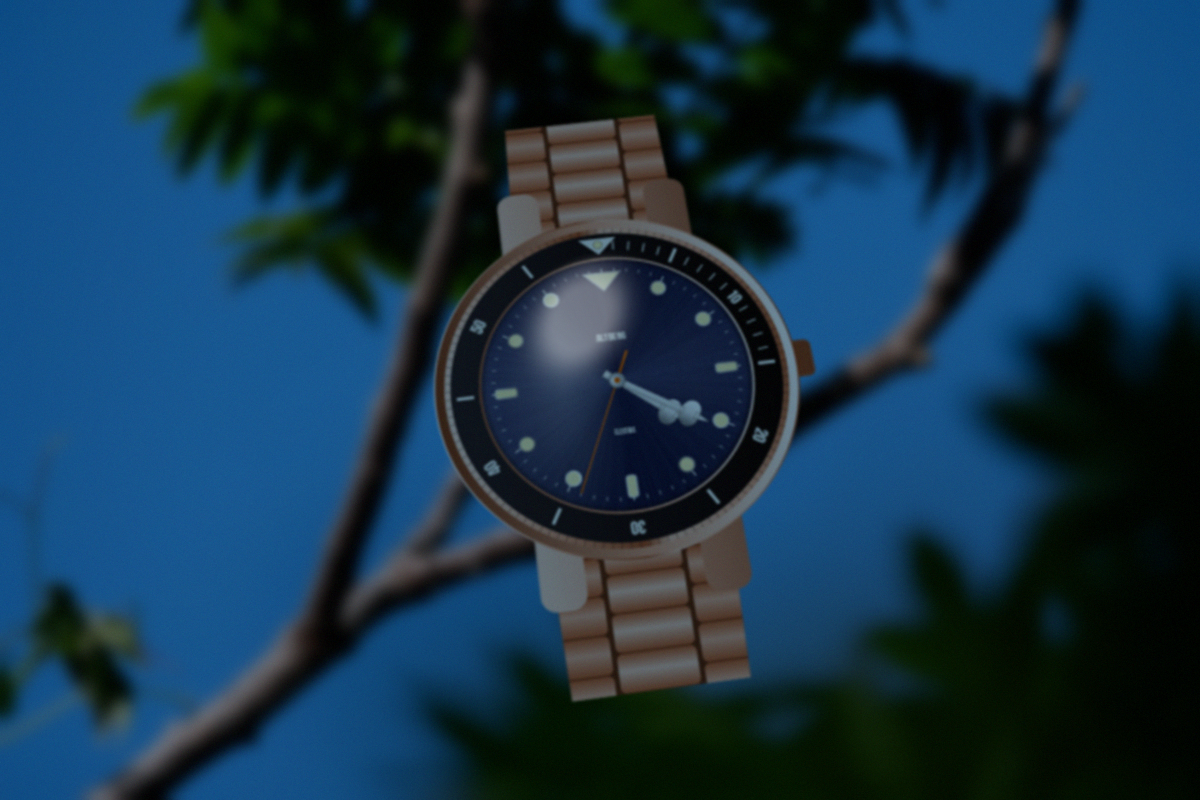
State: 4:20:34
